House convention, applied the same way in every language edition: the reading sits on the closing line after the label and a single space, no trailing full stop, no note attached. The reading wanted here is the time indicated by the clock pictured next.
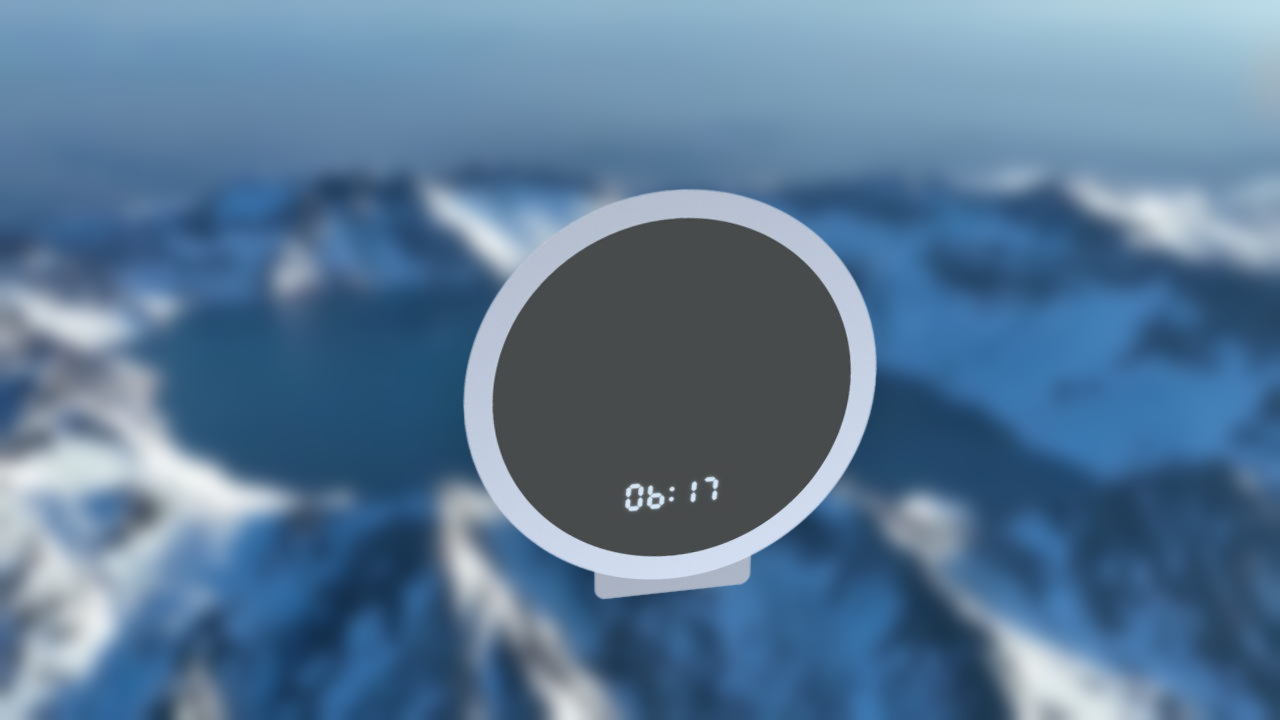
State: 6:17
